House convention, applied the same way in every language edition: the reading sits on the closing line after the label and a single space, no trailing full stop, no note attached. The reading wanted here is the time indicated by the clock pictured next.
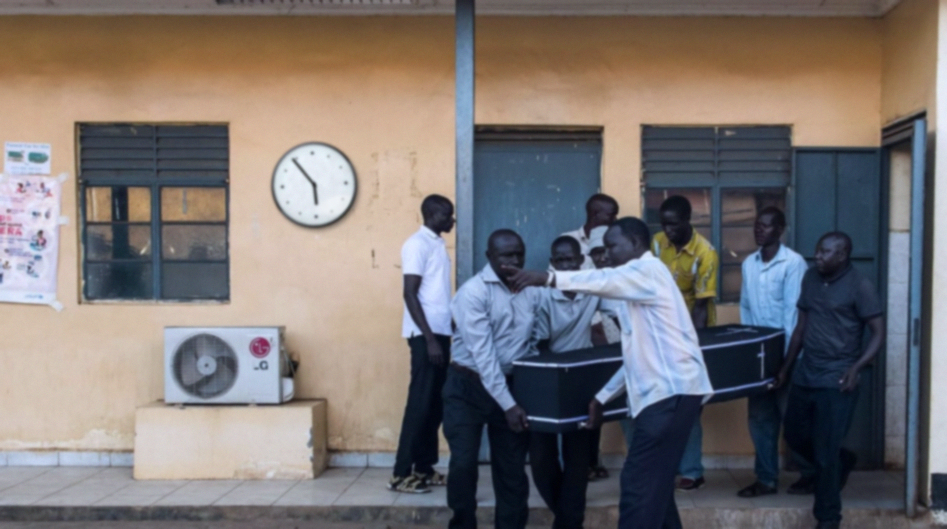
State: 5:54
